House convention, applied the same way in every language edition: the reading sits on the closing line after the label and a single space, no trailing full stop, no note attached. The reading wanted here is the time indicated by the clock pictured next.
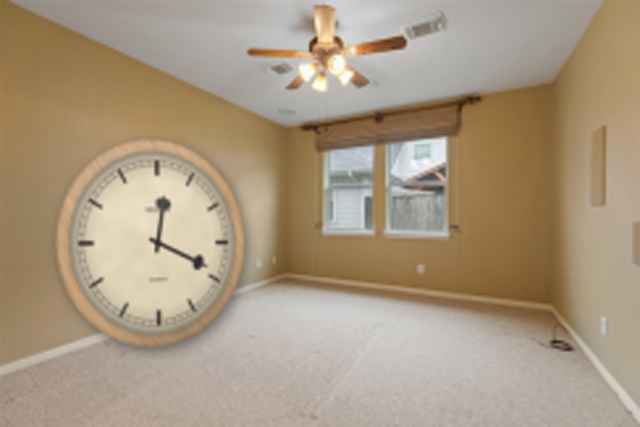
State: 12:19
